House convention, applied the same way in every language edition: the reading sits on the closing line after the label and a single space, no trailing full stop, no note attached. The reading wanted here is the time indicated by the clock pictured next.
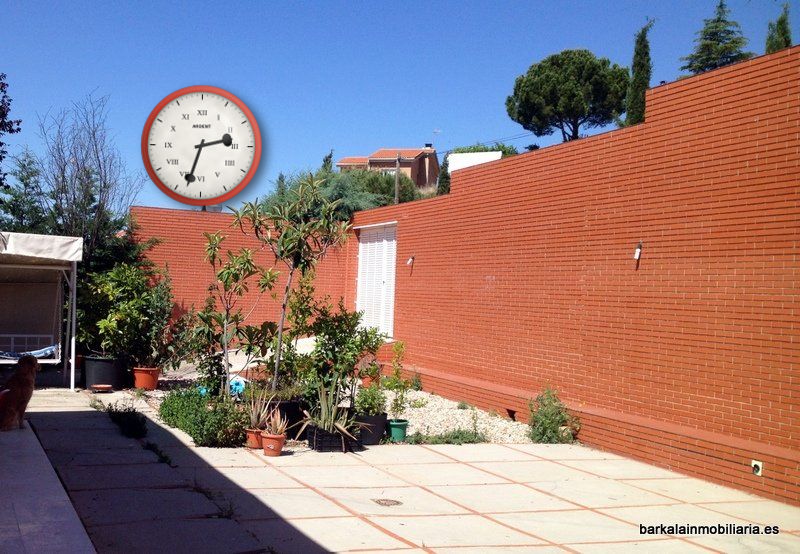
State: 2:33
